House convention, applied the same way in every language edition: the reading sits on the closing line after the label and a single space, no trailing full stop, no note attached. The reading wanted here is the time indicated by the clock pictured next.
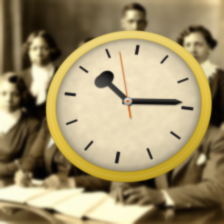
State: 10:13:57
